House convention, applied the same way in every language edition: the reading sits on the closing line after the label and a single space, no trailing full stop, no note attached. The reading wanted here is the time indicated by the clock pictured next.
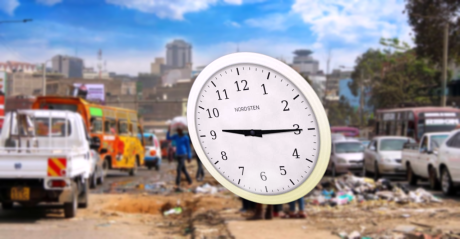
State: 9:15
